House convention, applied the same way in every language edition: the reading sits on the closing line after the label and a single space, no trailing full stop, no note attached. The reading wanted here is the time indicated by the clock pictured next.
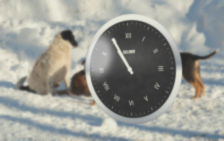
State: 10:55
